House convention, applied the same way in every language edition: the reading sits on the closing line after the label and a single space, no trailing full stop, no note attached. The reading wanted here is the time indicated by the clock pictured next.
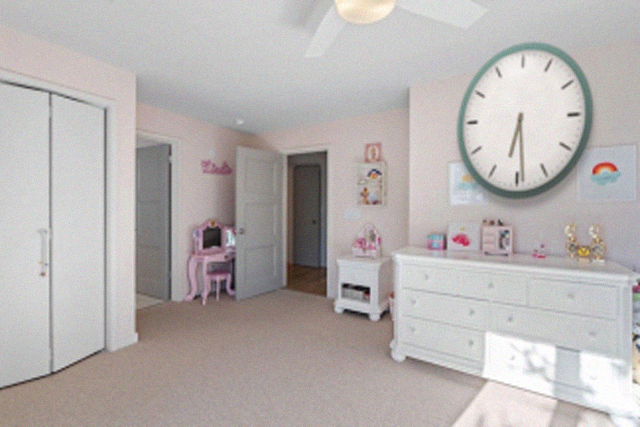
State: 6:29
